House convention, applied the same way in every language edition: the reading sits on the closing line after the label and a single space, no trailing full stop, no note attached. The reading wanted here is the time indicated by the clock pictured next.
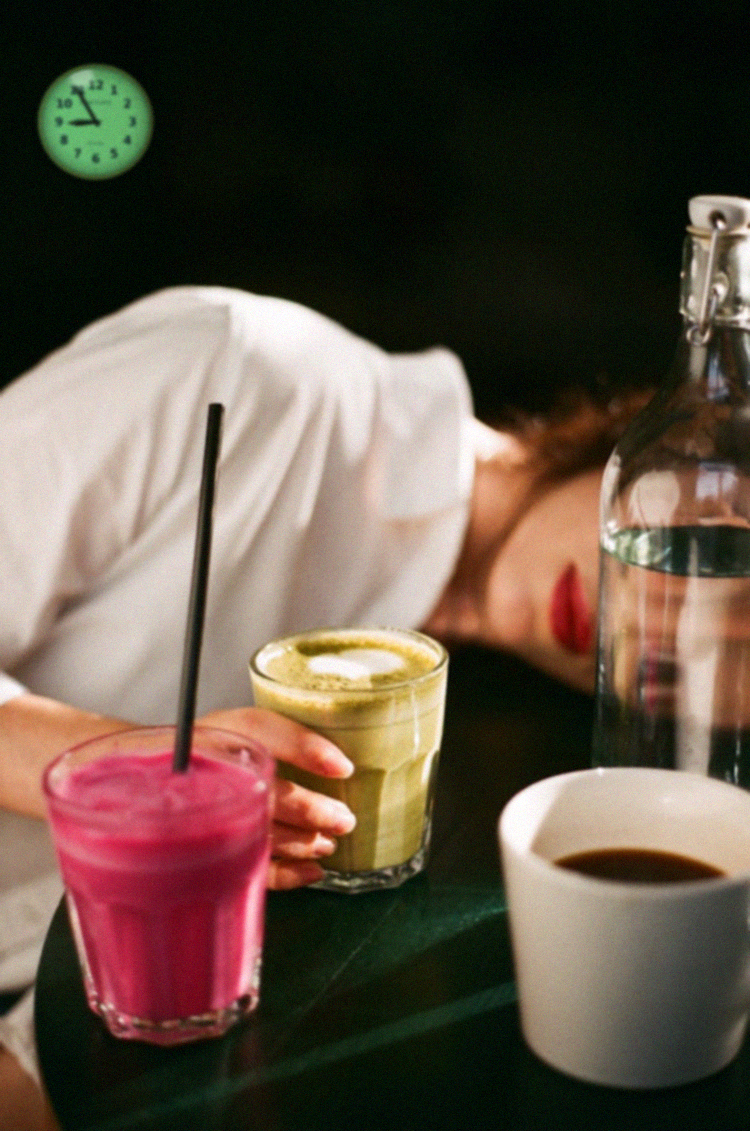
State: 8:55
